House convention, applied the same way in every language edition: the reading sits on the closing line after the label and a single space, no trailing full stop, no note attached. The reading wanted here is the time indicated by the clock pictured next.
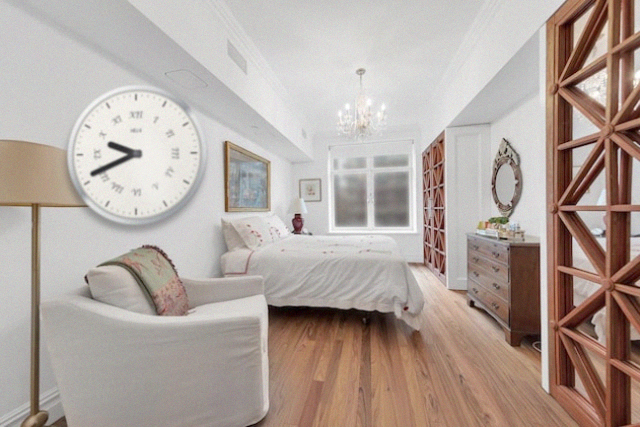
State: 9:41
